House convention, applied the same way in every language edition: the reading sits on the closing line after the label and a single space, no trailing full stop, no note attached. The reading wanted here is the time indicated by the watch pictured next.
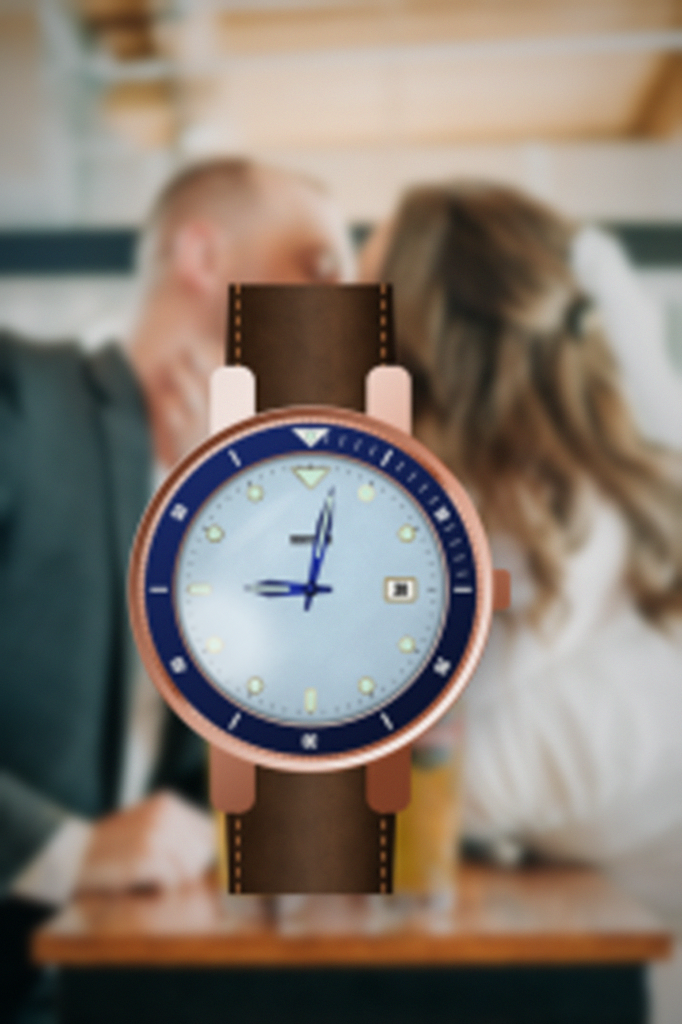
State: 9:02
